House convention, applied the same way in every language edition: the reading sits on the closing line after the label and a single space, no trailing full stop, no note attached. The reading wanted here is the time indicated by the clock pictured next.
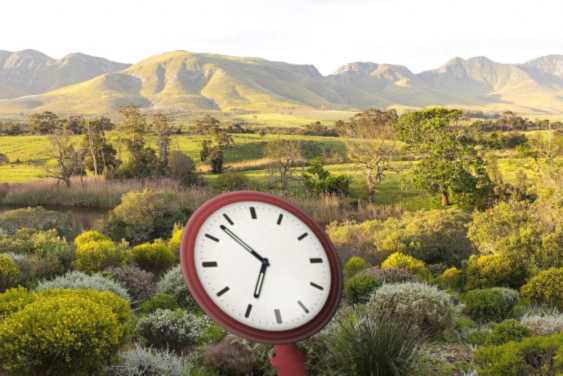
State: 6:53
